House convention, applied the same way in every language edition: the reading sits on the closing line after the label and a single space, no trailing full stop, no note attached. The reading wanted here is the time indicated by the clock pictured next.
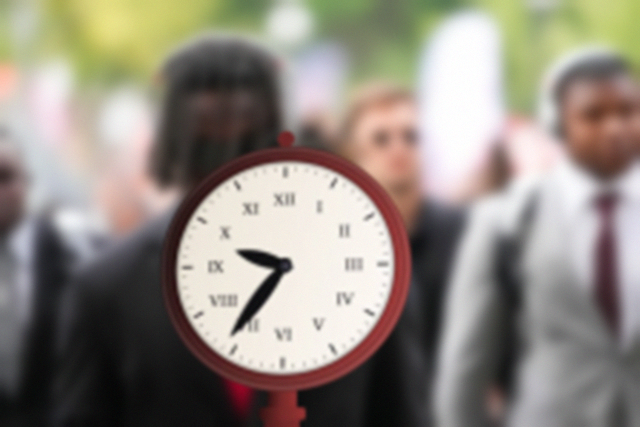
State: 9:36
